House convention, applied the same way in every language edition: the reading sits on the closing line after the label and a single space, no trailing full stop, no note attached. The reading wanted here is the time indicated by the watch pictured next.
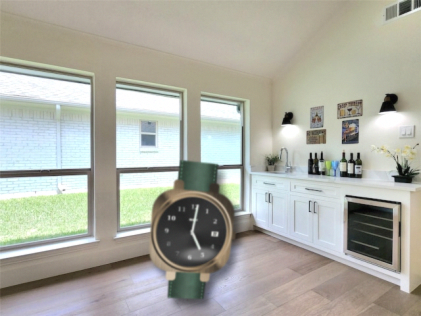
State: 5:01
